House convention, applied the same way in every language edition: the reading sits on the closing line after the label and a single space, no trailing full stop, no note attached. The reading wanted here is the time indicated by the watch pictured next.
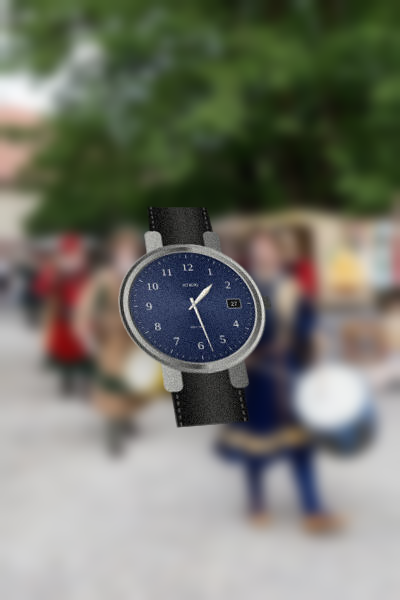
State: 1:28
